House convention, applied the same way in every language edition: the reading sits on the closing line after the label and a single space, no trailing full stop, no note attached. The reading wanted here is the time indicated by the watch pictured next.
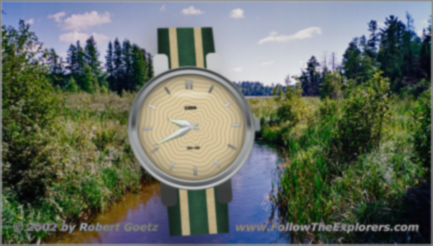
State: 9:41
